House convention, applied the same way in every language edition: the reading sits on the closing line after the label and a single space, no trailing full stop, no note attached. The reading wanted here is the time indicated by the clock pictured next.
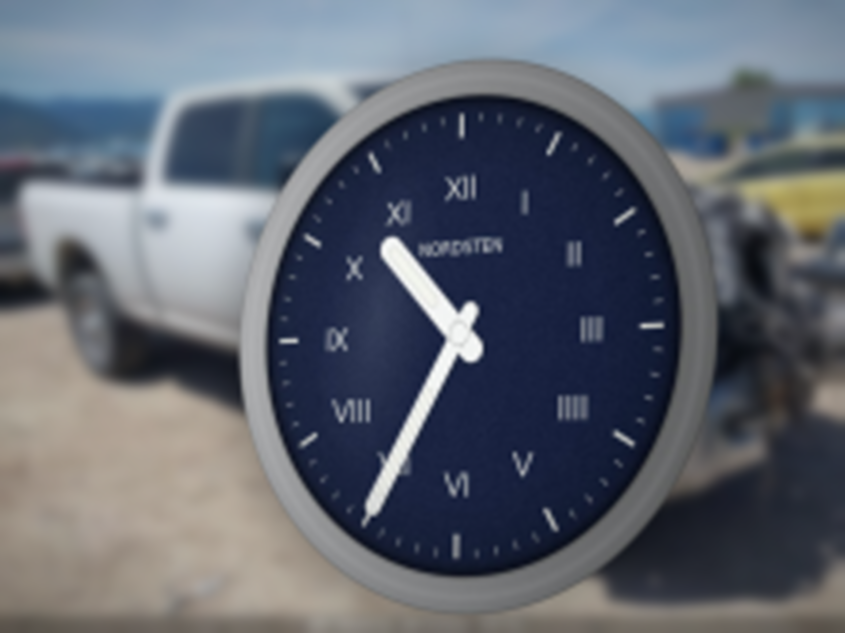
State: 10:35
